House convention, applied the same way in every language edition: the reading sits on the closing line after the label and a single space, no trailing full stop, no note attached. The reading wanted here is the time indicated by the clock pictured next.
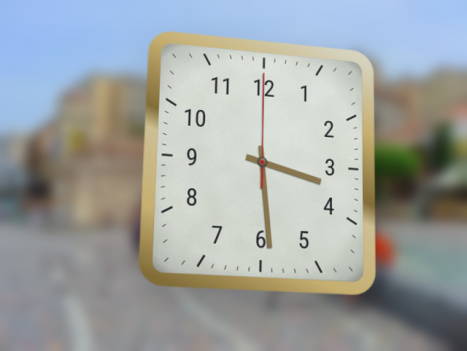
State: 3:29:00
